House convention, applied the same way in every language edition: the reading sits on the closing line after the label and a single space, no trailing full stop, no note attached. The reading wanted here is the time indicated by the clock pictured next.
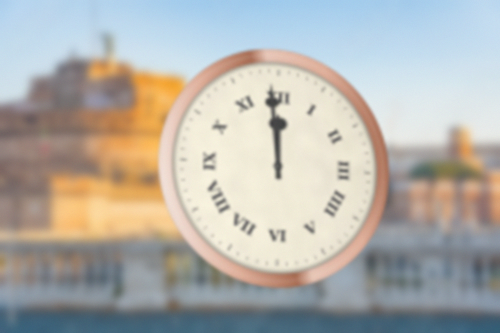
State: 11:59
